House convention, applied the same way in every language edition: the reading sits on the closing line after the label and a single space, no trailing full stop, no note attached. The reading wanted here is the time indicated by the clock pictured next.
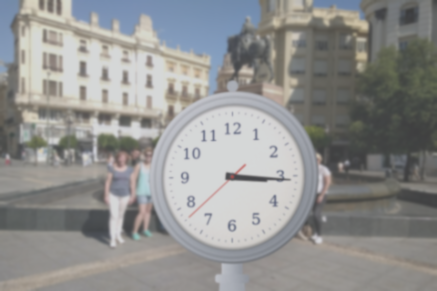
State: 3:15:38
